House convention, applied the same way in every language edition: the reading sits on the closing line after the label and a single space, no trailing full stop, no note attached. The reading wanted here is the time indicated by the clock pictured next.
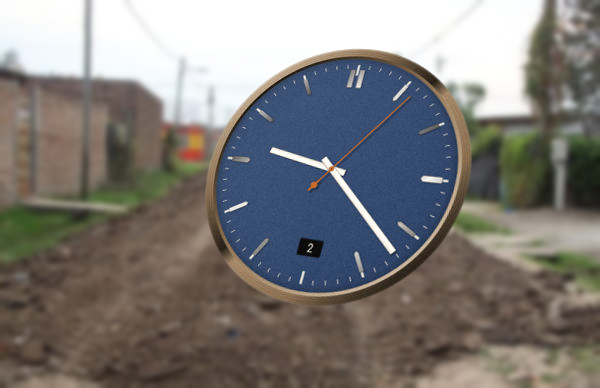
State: 9:22:06
